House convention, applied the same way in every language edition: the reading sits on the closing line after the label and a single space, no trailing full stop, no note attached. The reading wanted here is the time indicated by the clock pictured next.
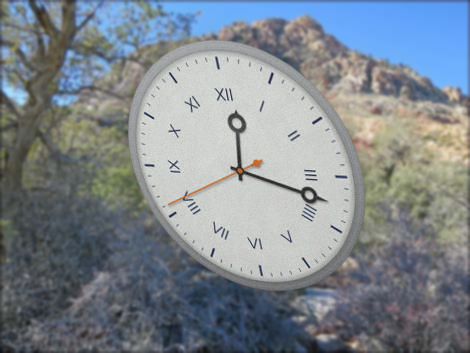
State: 12:17:41
